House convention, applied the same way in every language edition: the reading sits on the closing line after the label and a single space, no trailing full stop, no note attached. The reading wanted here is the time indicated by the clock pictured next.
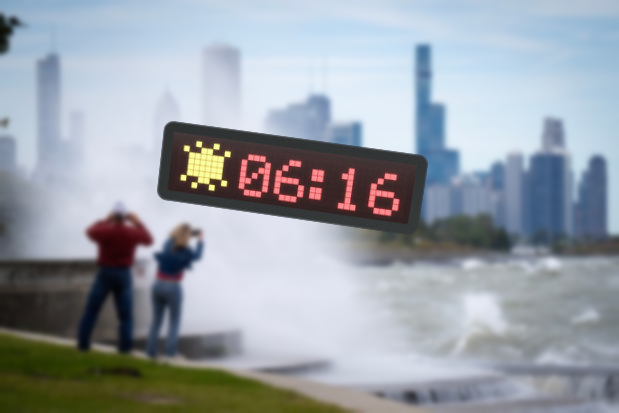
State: 6:16
